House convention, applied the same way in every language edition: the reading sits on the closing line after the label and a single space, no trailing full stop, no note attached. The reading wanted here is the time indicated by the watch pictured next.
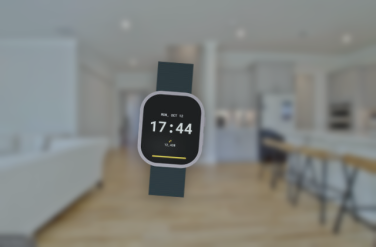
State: 17:44
